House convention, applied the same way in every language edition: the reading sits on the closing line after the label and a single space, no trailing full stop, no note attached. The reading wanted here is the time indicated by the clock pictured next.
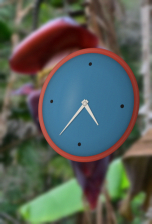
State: 4:36
